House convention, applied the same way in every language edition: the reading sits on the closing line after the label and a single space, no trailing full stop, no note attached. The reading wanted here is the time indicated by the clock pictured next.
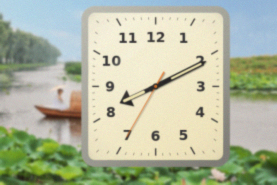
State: 8:10:35
